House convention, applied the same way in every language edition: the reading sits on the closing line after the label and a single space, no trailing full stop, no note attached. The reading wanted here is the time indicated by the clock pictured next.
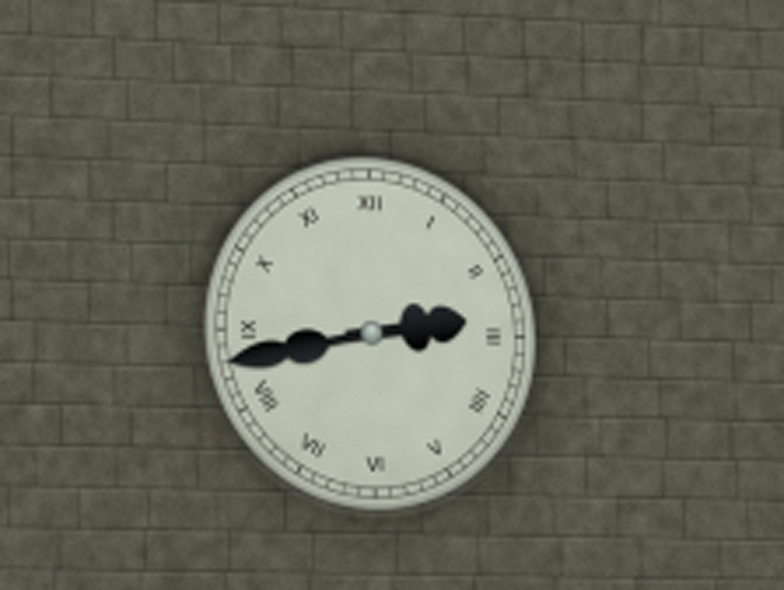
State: 2:43
